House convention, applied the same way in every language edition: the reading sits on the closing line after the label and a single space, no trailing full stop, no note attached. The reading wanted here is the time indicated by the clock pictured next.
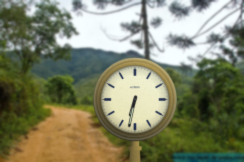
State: 6:32
